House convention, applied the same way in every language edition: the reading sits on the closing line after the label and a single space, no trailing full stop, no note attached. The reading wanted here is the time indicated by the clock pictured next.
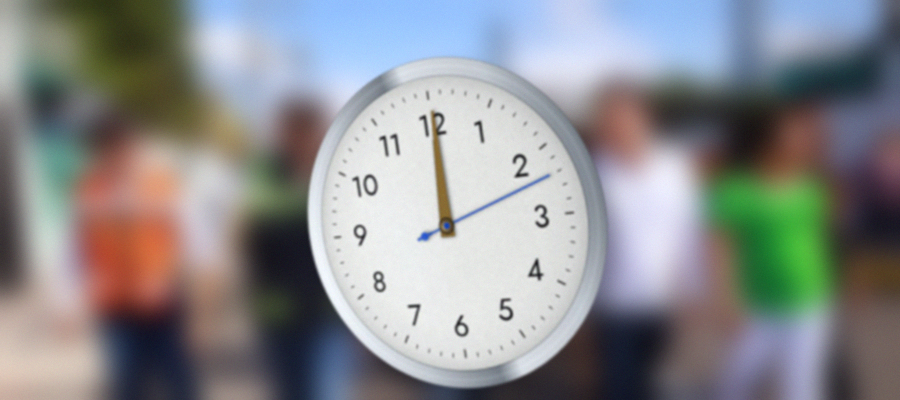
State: 12:00:12
